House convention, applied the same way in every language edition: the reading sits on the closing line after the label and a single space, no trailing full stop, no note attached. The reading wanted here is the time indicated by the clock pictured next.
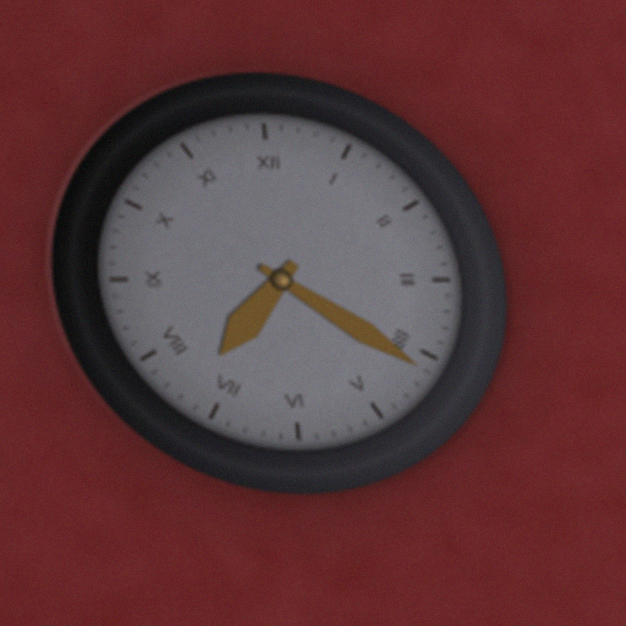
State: 7:21
